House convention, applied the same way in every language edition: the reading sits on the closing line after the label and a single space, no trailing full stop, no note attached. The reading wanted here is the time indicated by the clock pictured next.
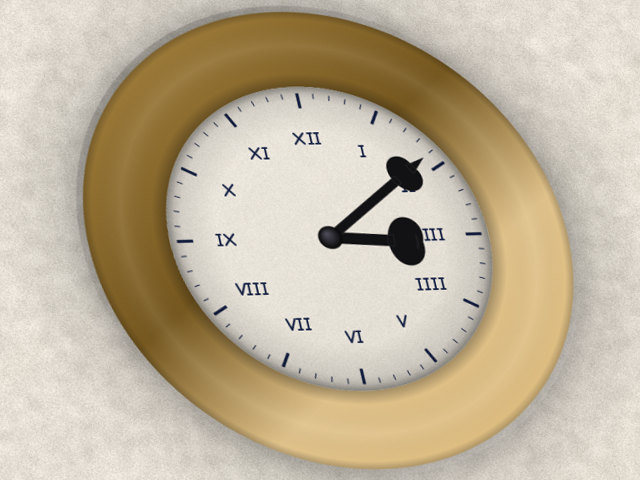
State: 3:09
